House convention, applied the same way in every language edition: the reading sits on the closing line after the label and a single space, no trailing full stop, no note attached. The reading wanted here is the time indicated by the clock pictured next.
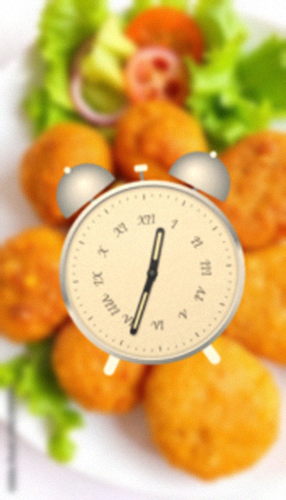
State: 12:34
